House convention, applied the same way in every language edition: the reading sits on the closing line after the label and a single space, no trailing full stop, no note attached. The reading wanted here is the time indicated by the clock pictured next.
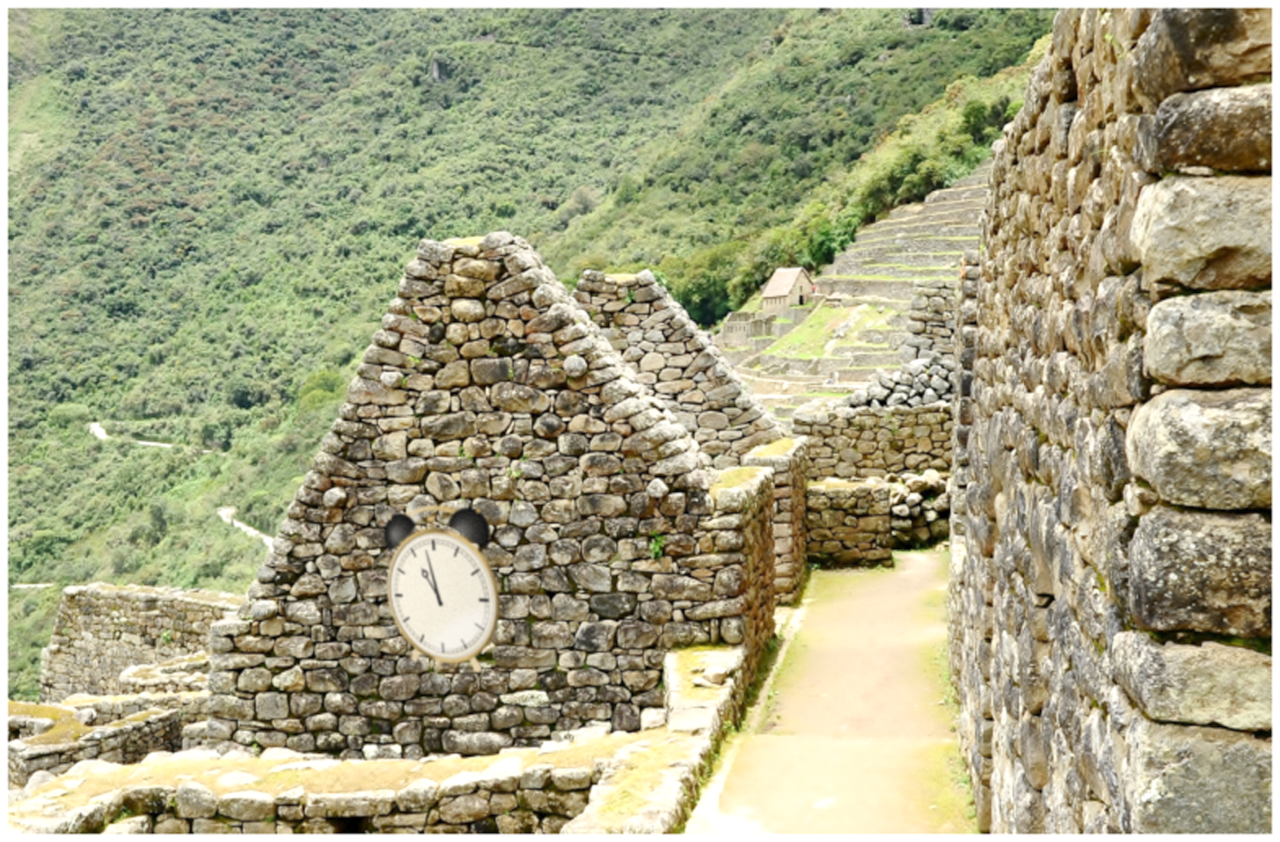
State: 10:58
